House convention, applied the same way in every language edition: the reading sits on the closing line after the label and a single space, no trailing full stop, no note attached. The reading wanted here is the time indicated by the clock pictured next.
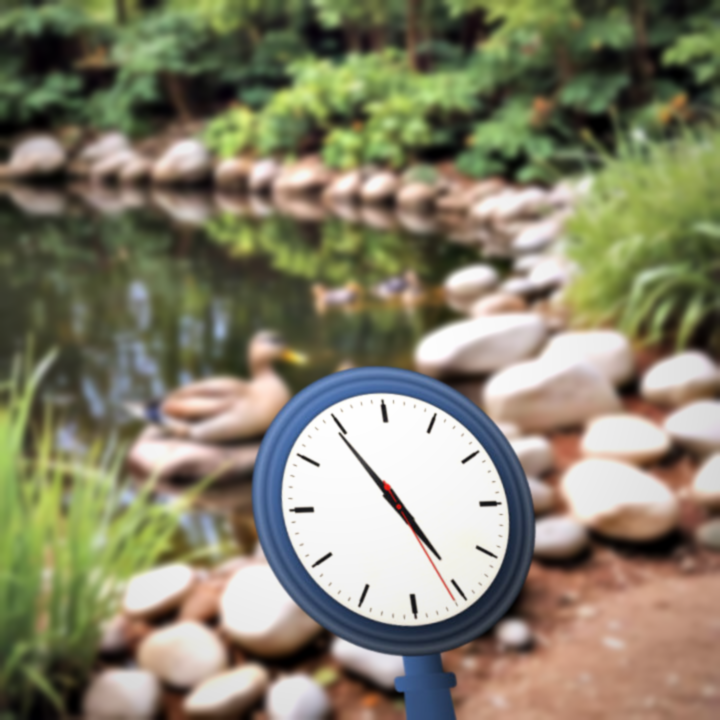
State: 4:54:26
